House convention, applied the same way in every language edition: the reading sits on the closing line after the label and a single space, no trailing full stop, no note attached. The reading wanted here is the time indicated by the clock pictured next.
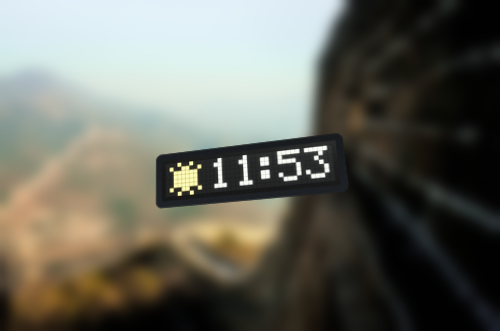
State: 11:53
